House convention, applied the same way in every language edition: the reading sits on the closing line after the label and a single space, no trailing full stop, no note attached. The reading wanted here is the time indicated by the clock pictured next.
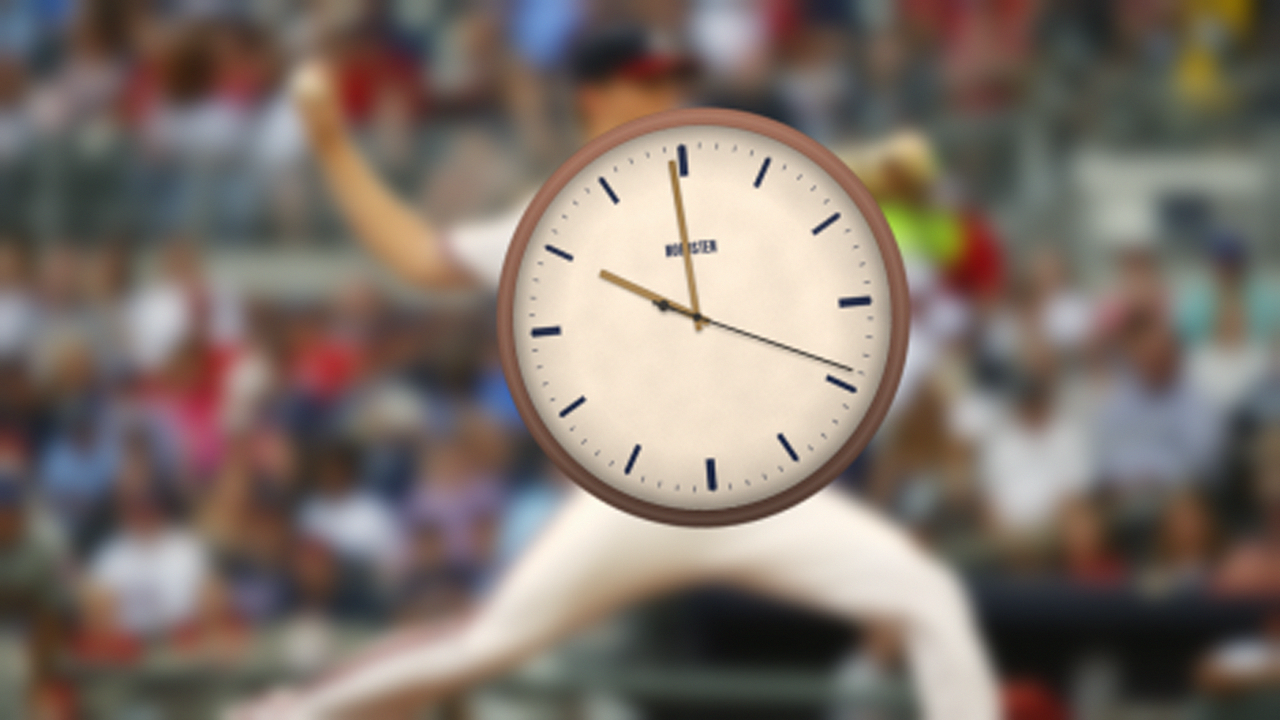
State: 9:59:19
